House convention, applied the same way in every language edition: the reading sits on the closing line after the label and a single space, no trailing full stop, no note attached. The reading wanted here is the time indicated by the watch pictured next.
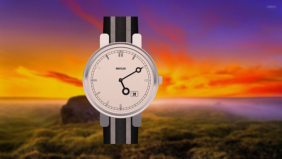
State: 5:10
